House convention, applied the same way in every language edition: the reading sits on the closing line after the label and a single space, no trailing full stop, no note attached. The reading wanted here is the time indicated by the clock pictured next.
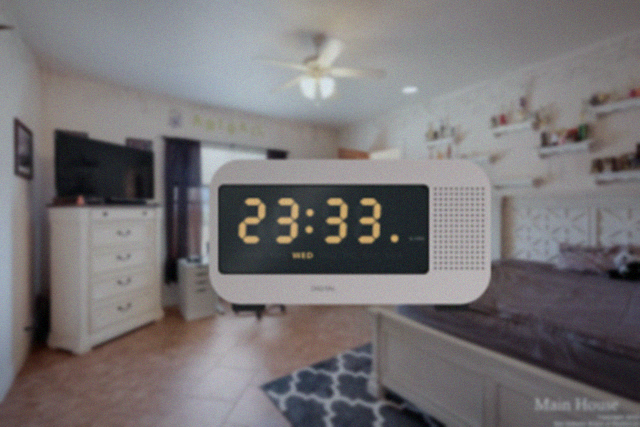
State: 23:33
